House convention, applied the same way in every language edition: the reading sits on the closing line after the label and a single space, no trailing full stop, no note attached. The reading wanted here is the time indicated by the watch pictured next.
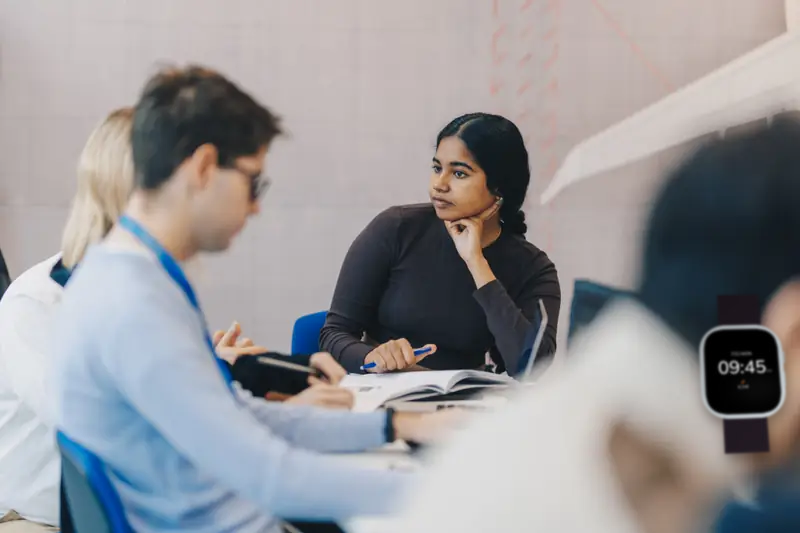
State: 9:45
